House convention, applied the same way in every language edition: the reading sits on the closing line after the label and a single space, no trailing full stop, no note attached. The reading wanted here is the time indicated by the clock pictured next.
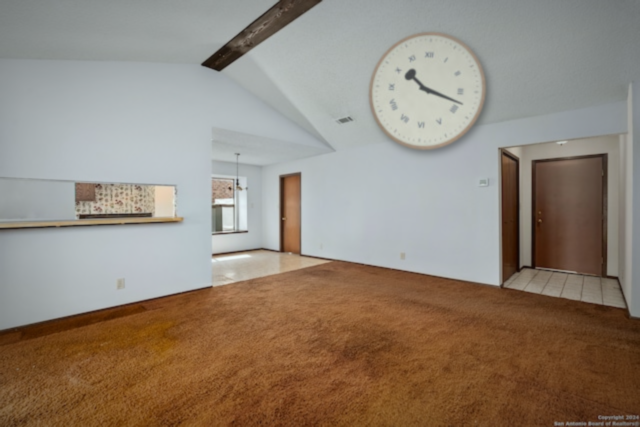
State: 10:18
